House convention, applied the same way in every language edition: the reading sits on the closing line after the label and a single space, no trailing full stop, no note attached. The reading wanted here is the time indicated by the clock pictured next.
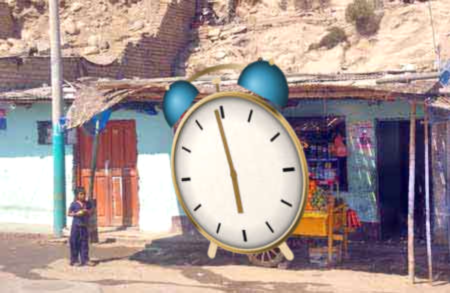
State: 5:59
